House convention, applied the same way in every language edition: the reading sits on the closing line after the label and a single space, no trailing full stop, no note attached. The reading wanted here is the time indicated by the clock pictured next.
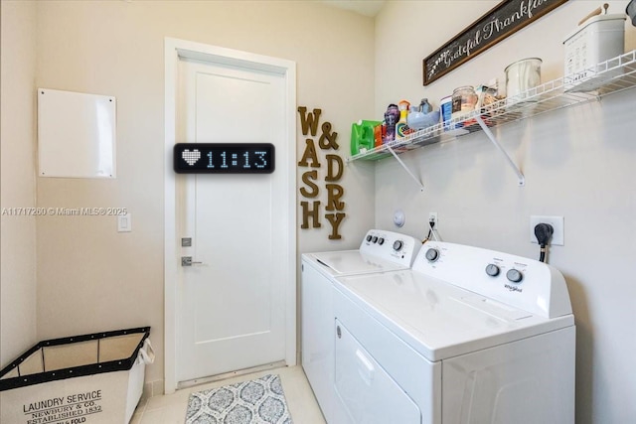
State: 11:13
